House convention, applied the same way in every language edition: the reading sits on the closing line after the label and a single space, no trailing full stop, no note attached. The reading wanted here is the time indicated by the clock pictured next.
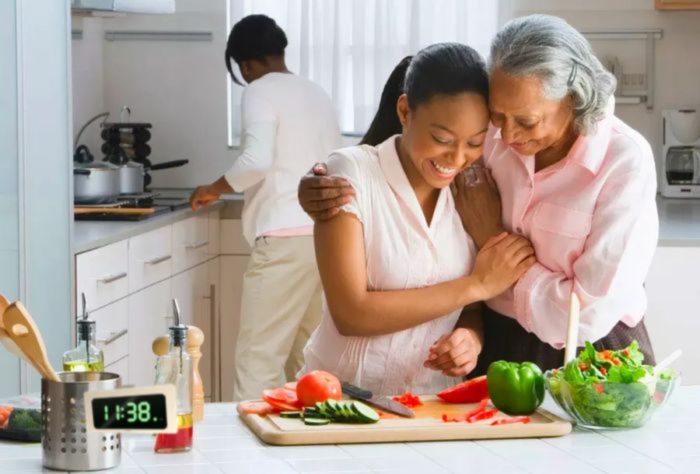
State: 11:38
